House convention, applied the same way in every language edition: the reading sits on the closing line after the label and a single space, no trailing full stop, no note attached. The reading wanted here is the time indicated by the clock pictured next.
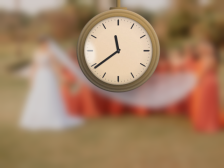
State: 11:39
